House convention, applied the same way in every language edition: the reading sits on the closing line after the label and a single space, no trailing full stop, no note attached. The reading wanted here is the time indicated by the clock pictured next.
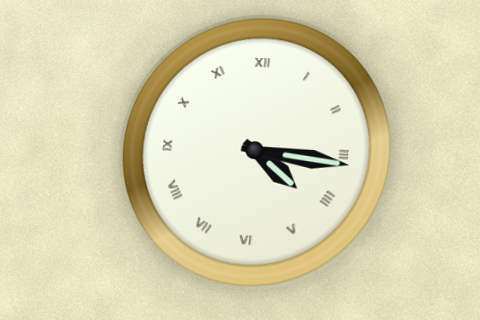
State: 4:16
